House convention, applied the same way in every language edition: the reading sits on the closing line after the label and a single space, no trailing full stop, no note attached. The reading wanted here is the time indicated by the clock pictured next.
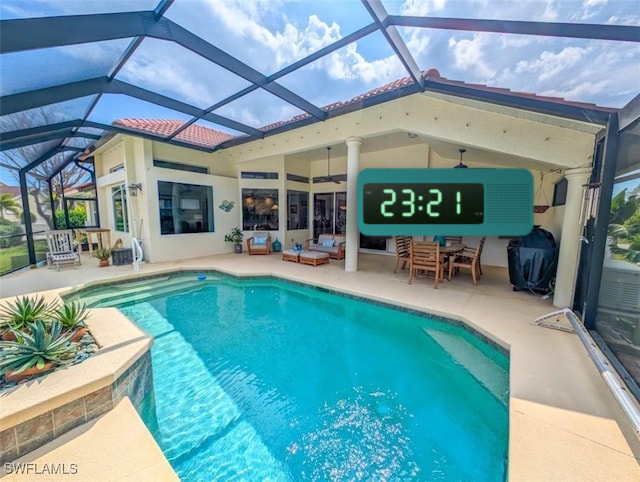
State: 23:21
